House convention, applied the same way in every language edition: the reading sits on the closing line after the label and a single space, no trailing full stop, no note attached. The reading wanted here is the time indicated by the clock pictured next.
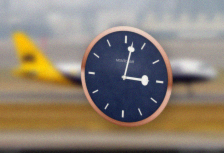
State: 3:02
